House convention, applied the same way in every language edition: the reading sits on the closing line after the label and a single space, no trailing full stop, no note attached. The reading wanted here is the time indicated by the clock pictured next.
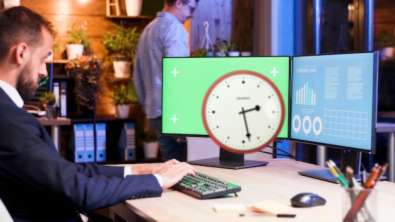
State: 2:28
